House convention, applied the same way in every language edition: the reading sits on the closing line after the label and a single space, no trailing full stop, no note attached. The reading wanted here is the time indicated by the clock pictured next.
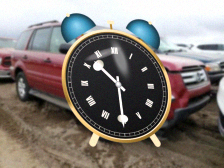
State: 10:30
